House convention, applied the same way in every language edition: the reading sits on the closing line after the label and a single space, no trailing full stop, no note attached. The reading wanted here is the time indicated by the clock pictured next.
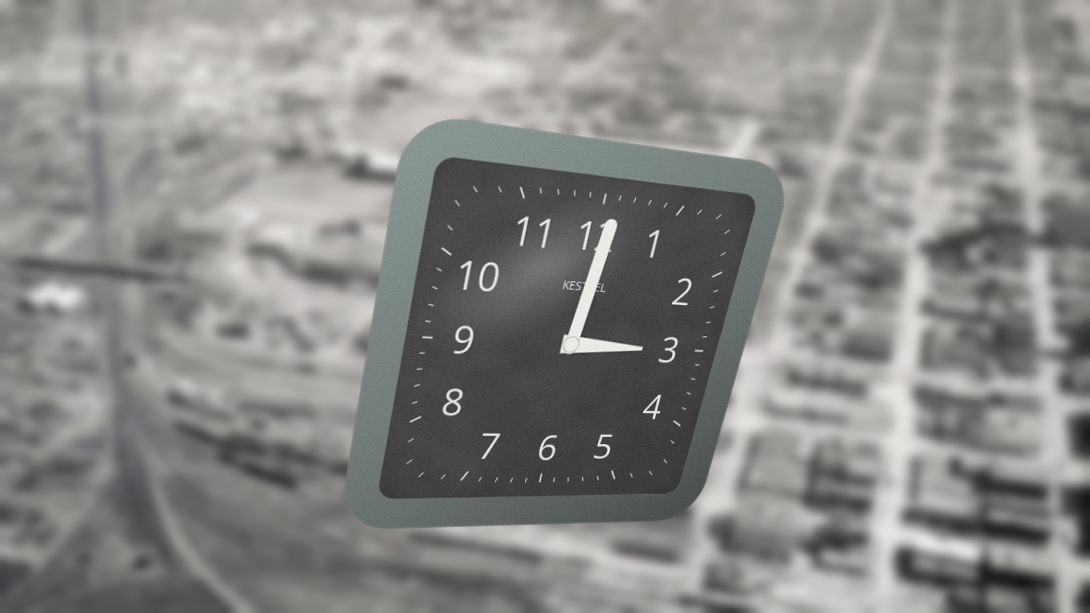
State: 3:01
